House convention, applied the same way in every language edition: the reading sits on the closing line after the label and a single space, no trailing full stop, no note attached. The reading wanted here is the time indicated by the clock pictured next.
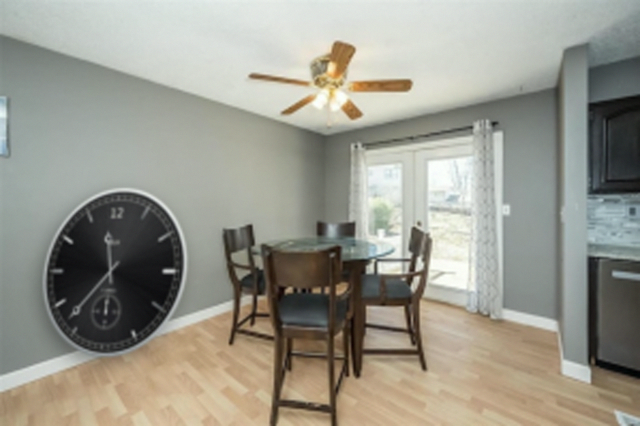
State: 11:37
